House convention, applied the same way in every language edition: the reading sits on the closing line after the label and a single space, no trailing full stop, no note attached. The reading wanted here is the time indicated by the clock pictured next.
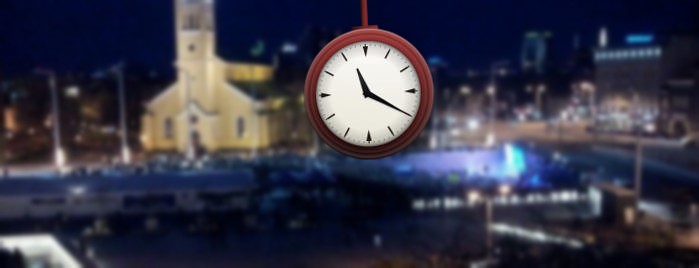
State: 11:20
